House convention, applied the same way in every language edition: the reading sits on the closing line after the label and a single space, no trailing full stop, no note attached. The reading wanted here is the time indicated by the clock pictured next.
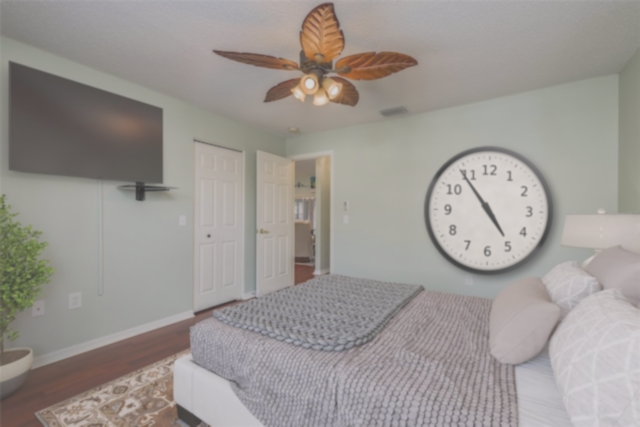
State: 4:54
